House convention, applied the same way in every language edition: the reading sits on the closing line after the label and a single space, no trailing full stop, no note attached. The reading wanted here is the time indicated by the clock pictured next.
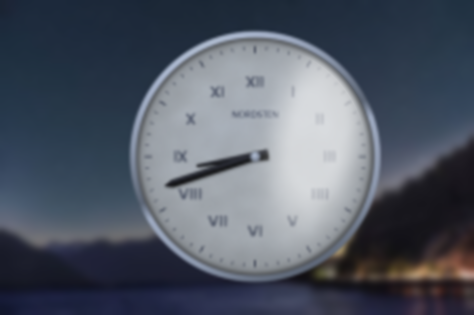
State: 8:42
